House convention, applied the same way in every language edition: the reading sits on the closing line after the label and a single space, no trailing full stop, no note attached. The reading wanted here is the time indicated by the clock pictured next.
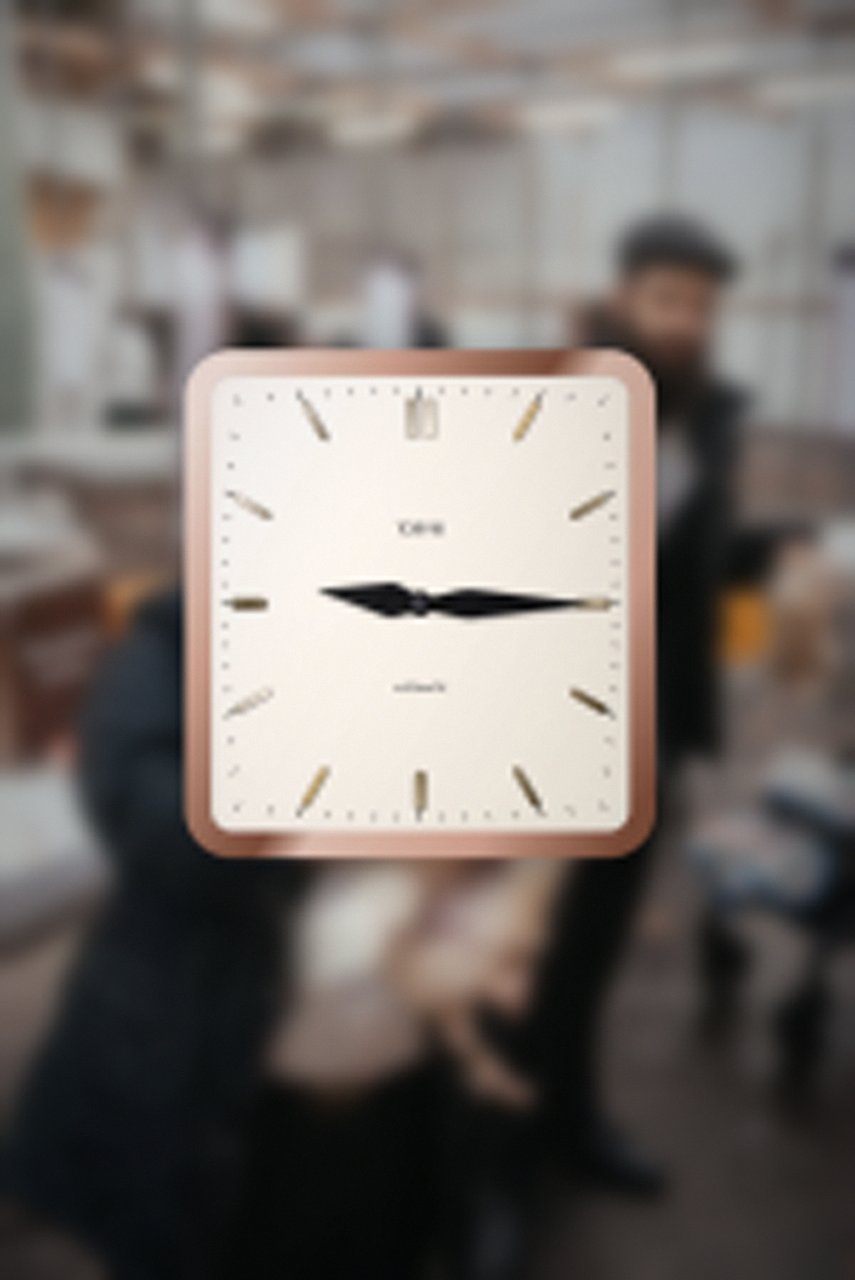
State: 9:15
